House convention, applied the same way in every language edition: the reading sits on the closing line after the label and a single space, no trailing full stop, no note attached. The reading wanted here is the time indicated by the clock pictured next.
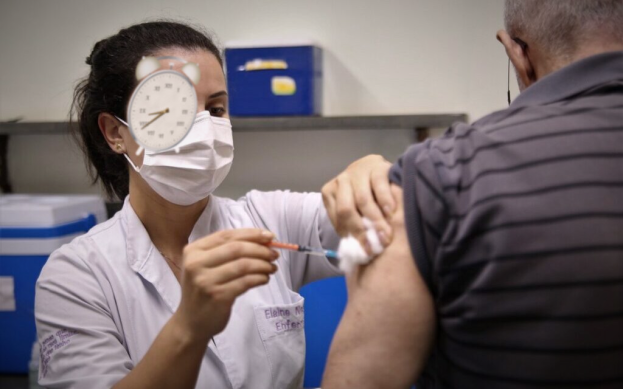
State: 8:39
